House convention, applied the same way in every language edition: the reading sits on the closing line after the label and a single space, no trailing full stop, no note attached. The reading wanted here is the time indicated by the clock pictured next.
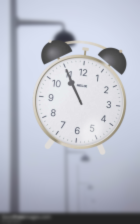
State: 10:55
